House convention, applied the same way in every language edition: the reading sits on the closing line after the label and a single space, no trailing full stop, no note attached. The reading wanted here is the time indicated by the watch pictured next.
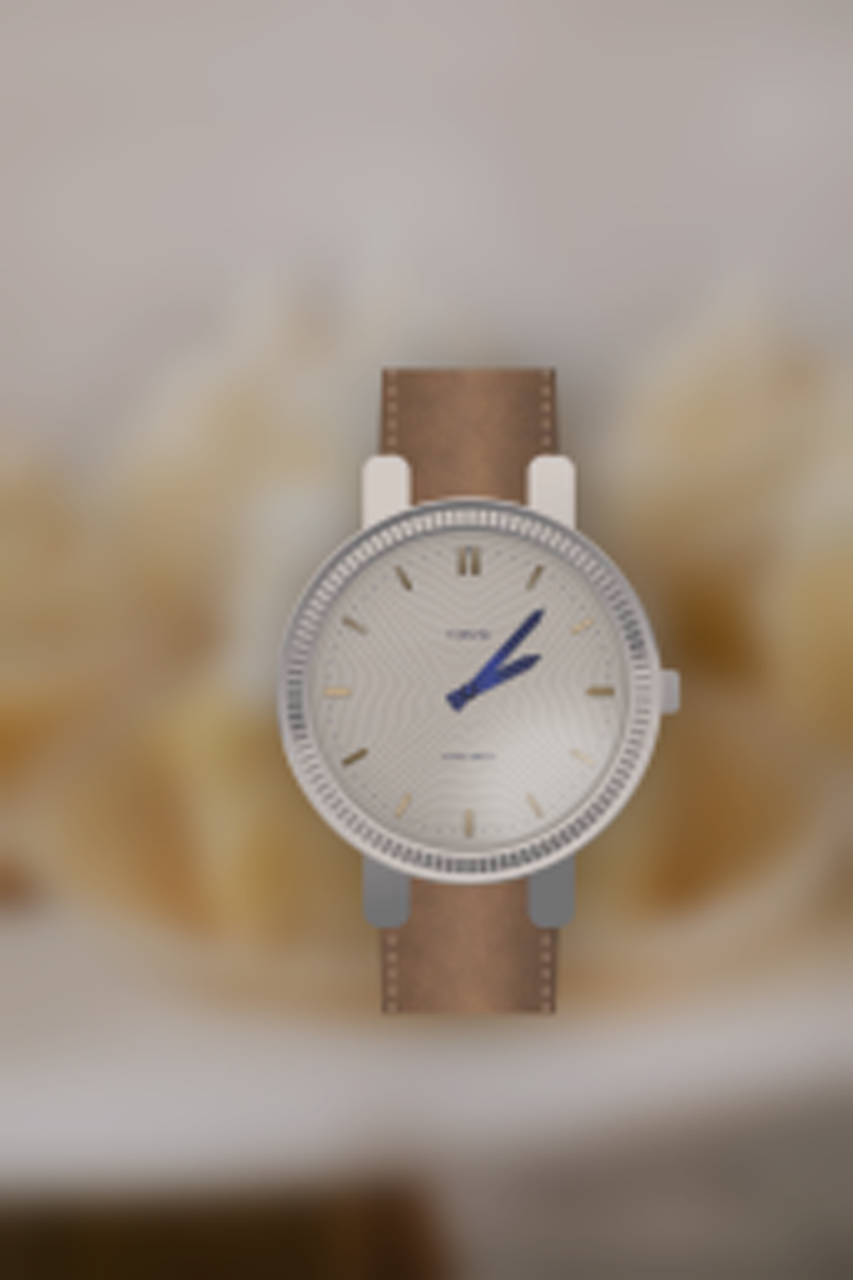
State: 2:07
